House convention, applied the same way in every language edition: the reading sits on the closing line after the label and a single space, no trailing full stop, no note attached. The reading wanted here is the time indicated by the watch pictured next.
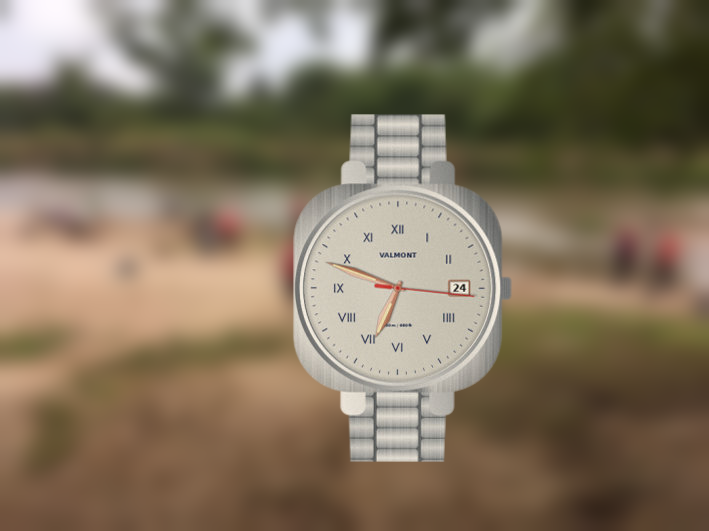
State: 6:48:16
